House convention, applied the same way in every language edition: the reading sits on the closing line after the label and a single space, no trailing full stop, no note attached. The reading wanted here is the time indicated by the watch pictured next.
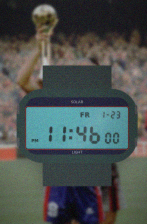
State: 11:46:00
